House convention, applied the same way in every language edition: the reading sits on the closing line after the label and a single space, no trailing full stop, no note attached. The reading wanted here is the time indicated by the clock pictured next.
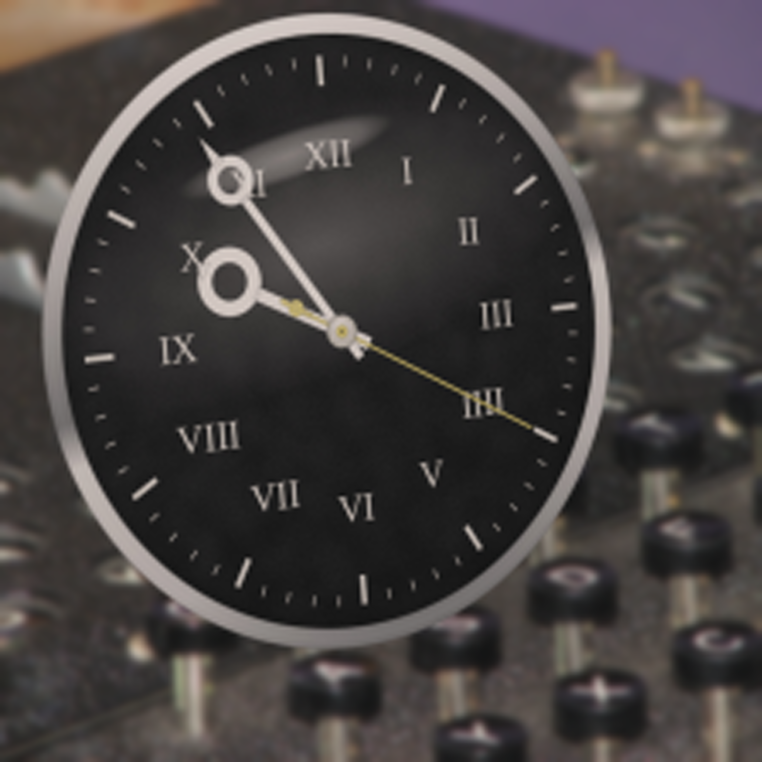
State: 9:54:20
